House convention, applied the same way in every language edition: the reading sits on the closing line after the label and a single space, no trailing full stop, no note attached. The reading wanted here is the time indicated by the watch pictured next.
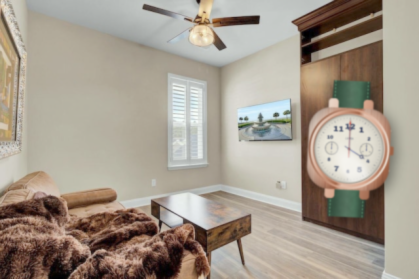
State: 4:00
